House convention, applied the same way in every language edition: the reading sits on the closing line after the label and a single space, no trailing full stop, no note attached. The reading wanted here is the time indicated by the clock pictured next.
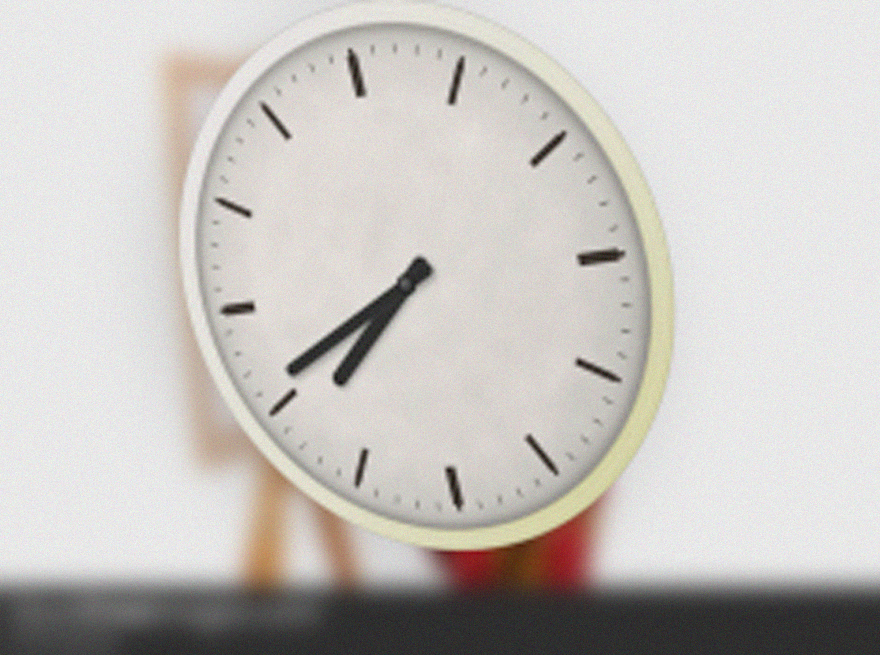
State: 7:41
